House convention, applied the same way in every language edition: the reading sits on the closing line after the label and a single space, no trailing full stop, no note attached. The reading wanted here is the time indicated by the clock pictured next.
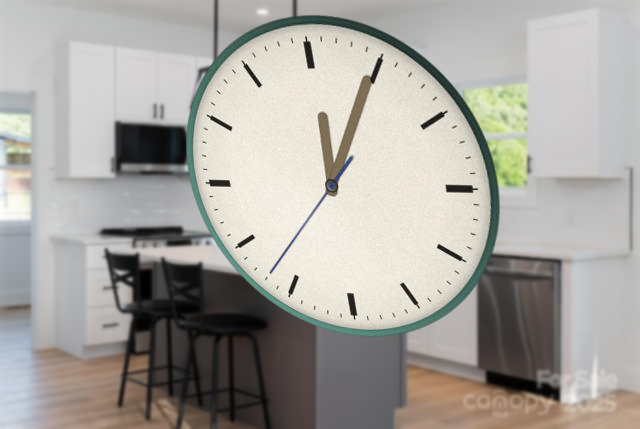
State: 12:04:37
